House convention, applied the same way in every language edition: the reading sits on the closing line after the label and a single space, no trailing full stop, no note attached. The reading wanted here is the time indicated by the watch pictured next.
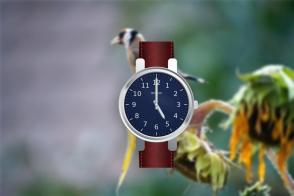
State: 5:00
